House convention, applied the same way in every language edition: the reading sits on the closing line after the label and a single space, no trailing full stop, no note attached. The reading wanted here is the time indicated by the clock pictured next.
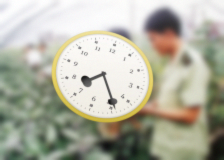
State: 7:24
